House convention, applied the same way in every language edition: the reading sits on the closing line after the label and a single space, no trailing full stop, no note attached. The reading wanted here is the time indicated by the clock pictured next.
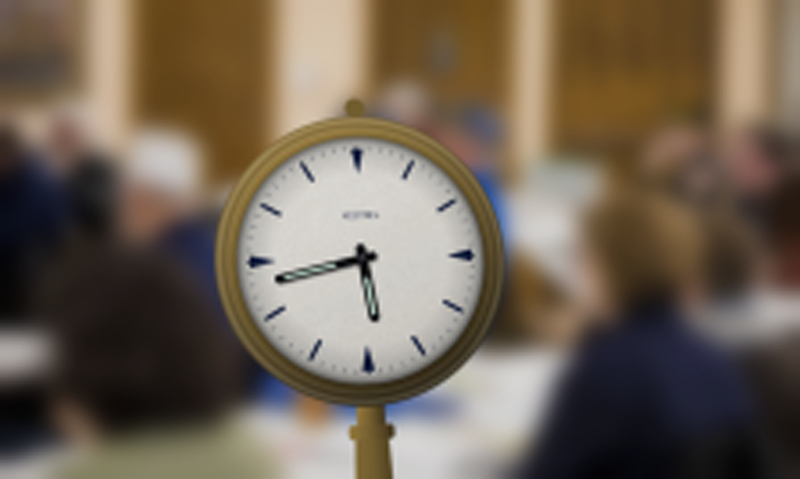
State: 5:43
